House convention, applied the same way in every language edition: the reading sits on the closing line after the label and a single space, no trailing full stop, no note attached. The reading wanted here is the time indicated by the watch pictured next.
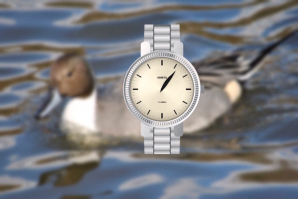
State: 1:06
